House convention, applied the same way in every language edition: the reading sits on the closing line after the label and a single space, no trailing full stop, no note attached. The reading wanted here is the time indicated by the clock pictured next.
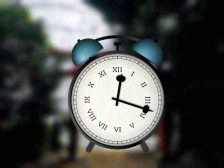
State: 12:18
